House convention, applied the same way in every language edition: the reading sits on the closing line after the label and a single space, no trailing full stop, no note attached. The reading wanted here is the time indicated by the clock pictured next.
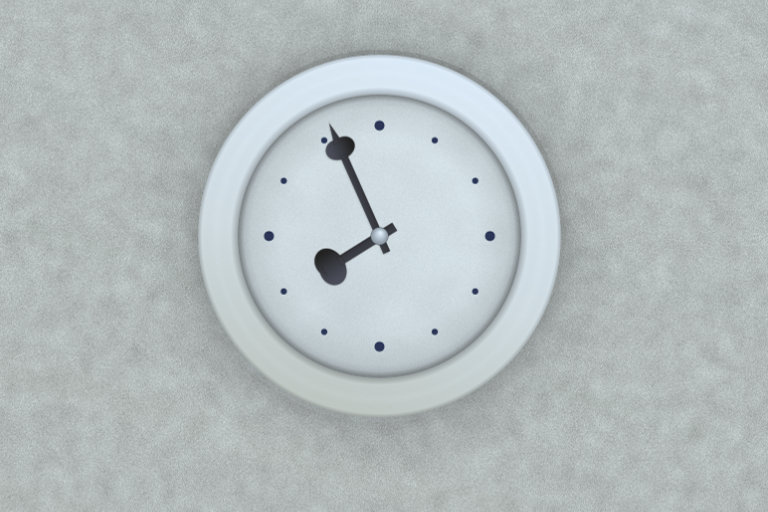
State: 7:56
